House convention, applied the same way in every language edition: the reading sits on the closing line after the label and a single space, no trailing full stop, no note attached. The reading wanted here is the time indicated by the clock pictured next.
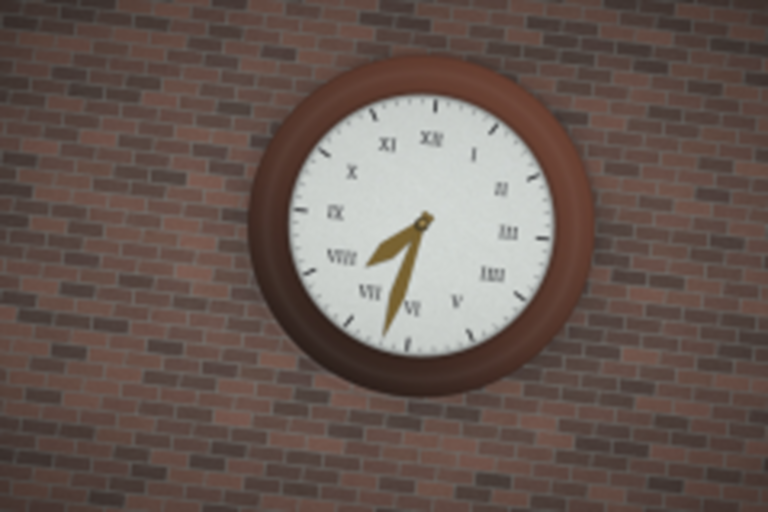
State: 7:32
